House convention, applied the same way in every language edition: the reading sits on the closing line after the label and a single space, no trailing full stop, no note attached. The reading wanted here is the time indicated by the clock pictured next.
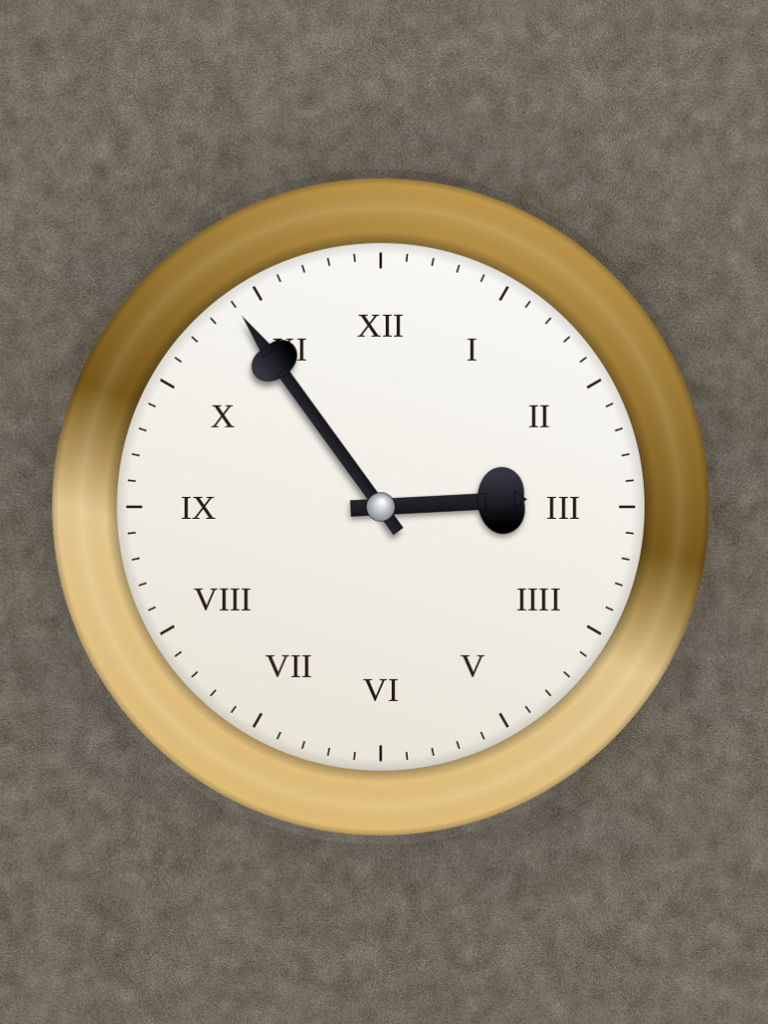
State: 2:54
